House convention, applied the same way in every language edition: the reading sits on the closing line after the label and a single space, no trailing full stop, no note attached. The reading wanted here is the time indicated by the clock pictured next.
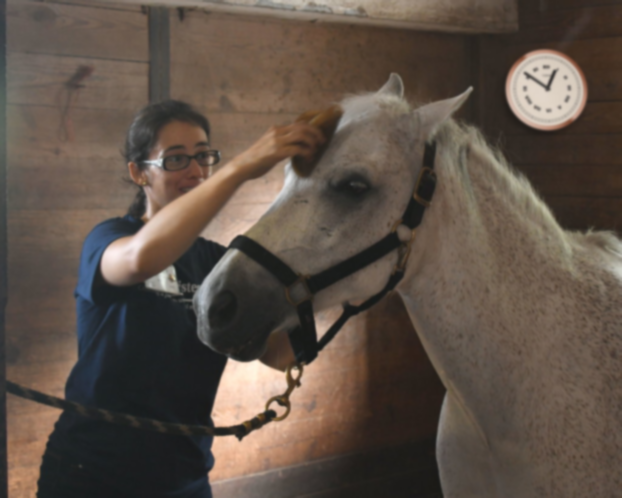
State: 12:51
